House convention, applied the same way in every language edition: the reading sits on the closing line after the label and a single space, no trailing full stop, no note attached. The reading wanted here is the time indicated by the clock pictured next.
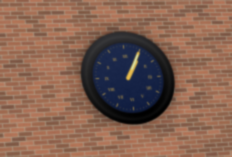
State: 1:05
